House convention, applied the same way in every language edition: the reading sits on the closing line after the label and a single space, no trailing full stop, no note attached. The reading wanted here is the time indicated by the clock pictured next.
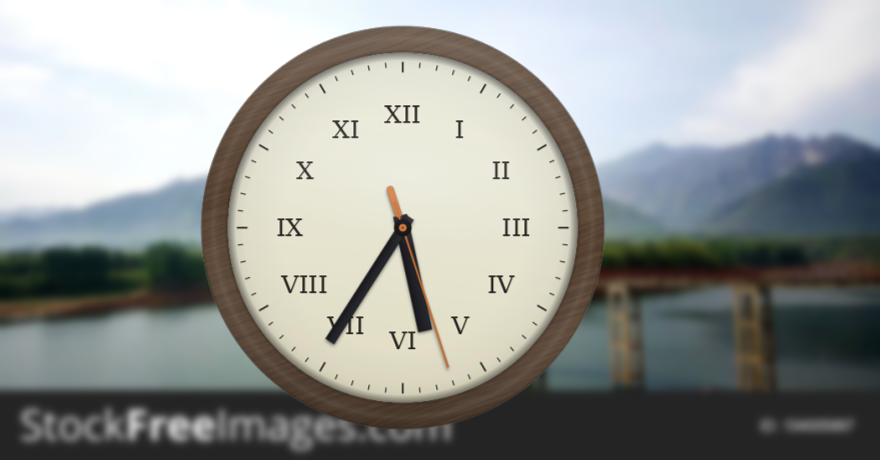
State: 5:35:27
